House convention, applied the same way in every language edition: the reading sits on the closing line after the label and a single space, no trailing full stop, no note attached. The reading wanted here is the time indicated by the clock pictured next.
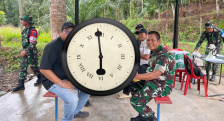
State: 5:59
